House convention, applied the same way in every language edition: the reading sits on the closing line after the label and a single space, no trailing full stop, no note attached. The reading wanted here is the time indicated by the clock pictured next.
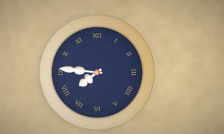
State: 7:46
